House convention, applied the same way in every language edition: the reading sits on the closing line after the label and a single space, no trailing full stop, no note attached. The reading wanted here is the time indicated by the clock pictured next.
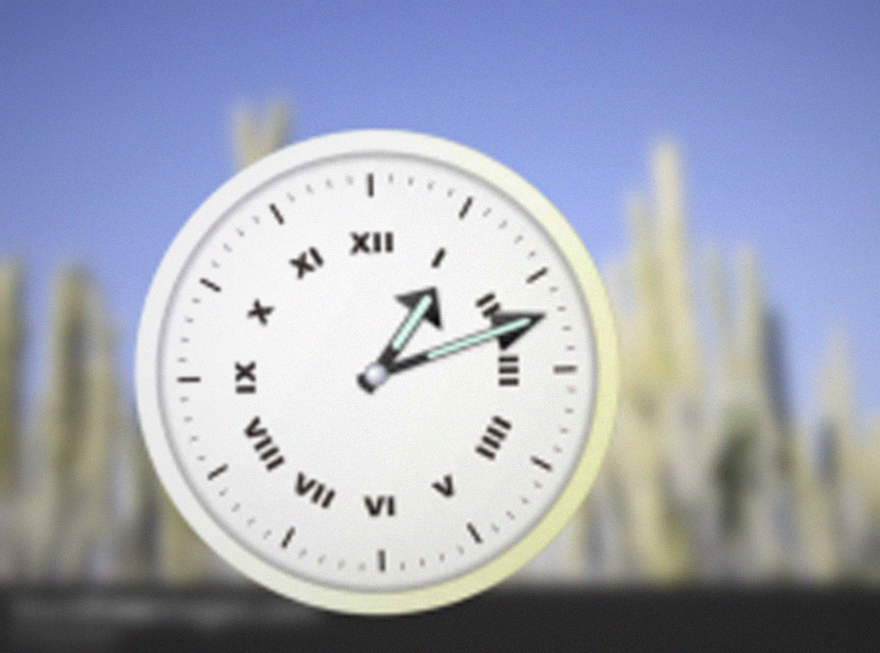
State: 1:12
